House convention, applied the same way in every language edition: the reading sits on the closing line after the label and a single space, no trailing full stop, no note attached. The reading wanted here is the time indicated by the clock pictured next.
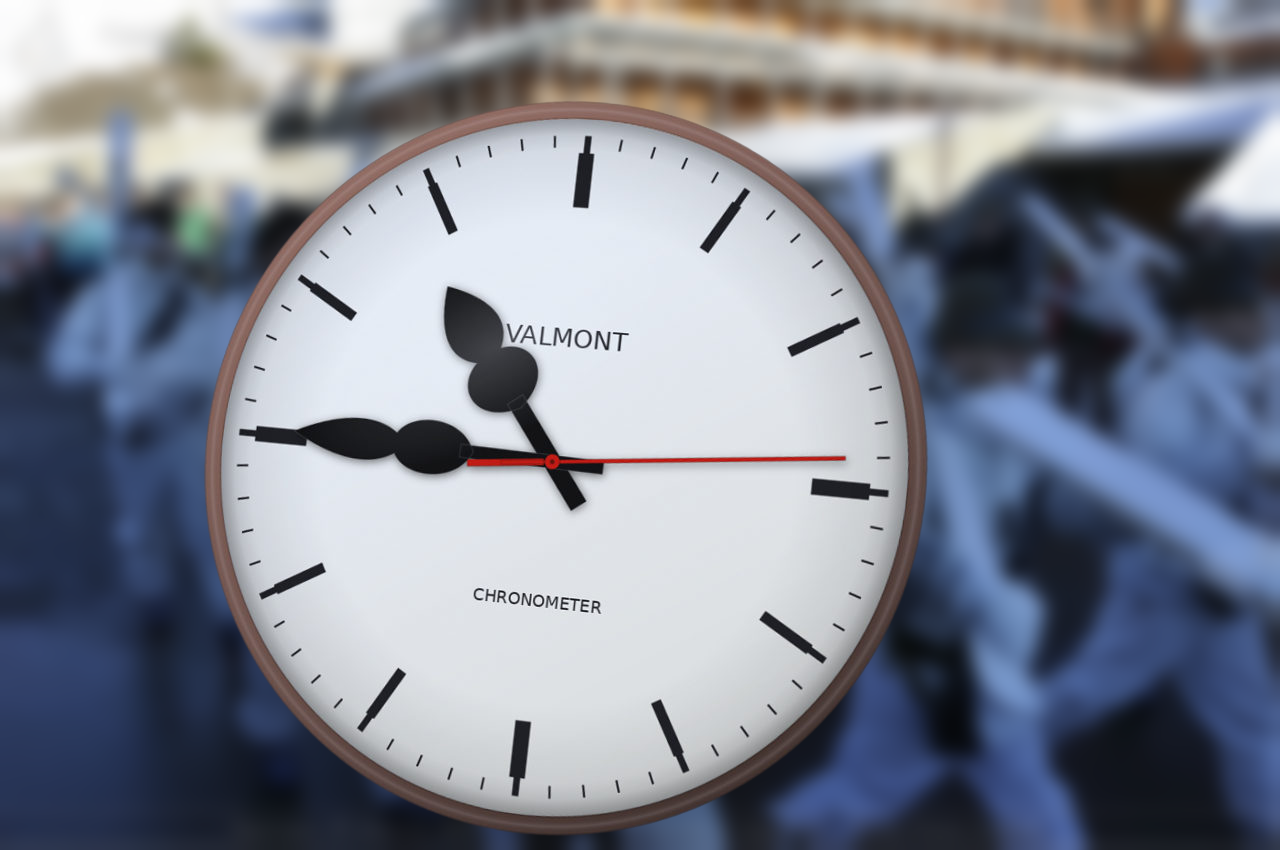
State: 10:45:14
